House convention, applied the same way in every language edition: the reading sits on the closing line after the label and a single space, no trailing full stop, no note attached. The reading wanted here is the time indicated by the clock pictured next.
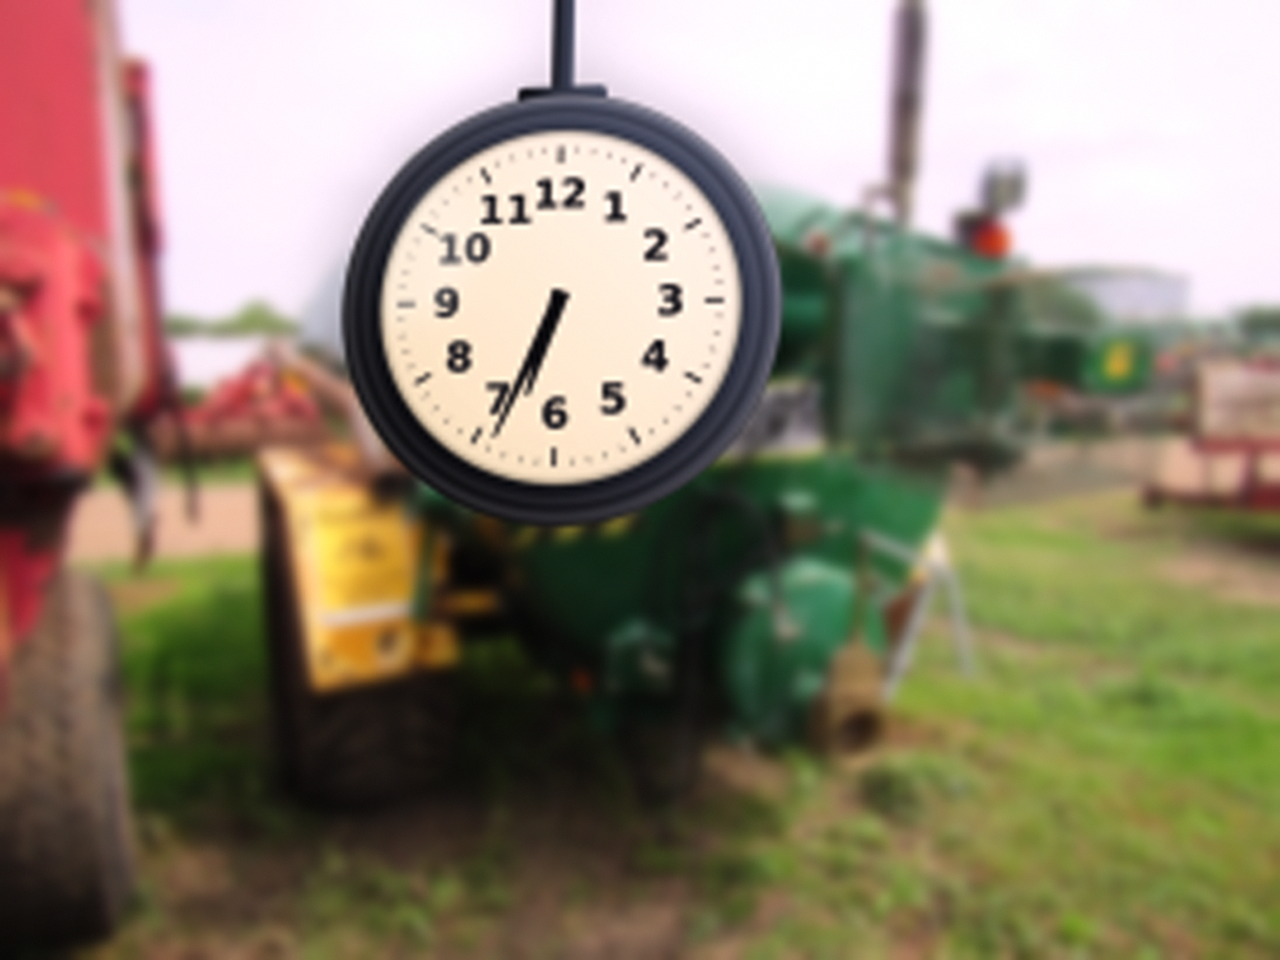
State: 6:34
